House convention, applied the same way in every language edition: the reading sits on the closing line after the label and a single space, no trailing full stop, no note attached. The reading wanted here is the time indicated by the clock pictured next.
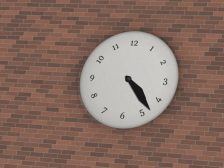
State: 4:23
